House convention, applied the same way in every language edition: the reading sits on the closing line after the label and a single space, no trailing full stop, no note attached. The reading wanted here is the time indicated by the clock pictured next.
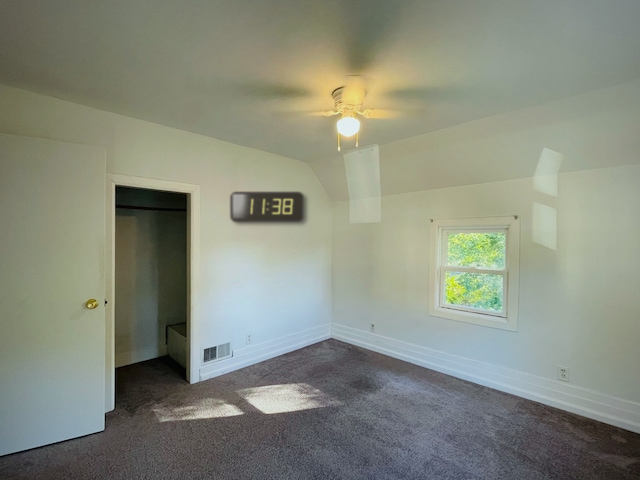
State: 11:38
